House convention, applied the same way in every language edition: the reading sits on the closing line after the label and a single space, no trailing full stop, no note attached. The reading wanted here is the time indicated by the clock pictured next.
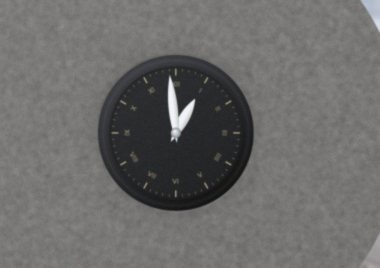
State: 12:59
